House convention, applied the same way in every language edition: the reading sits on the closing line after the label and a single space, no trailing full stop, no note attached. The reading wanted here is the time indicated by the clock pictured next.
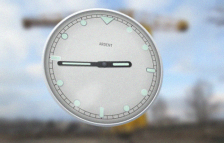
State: 2:44
